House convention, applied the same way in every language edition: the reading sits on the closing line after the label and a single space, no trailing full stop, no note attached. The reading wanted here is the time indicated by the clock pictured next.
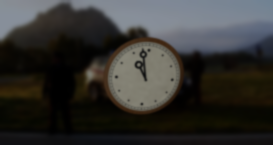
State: 10:58
